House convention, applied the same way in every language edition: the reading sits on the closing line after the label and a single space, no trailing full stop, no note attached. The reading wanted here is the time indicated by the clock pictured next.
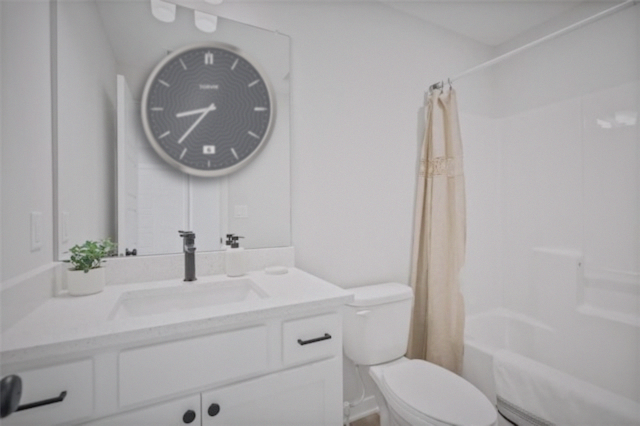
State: 8:37
